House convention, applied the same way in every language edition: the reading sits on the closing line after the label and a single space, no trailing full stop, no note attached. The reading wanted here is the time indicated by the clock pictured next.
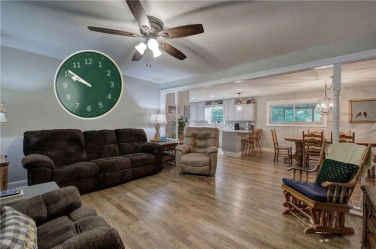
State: 9:51
